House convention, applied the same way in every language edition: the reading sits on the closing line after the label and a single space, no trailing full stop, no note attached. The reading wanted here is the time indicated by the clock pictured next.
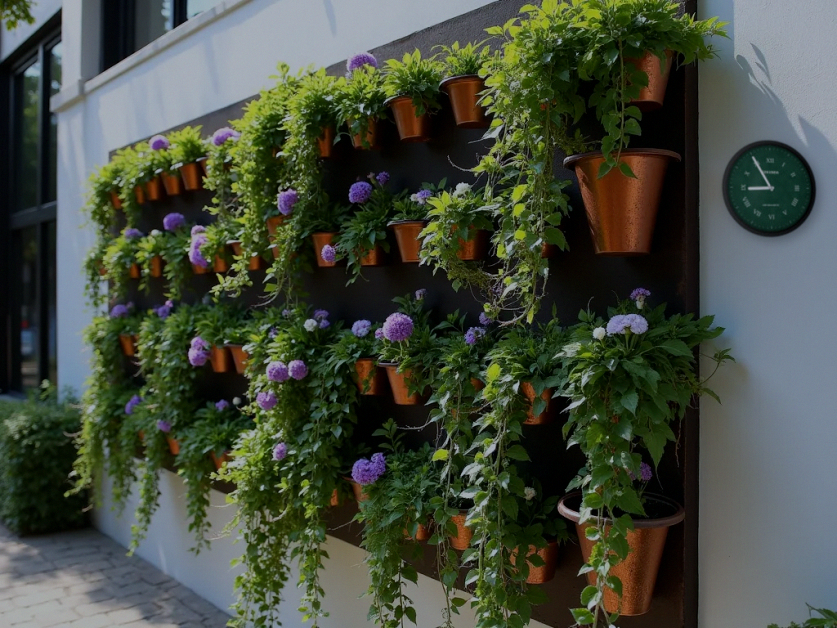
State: 8:55
